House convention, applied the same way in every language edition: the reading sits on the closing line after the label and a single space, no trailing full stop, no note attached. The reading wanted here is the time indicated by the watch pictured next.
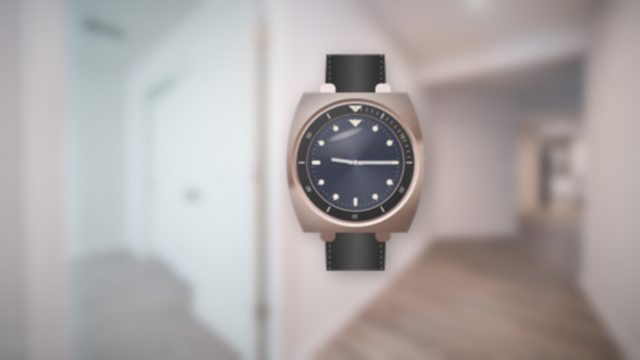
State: 9:15
